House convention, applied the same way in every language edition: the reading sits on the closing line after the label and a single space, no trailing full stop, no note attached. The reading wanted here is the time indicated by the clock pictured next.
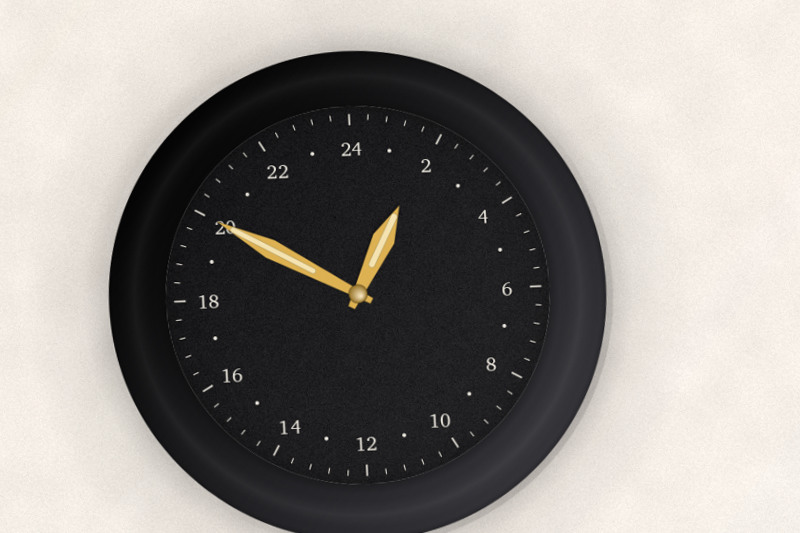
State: 1:50
